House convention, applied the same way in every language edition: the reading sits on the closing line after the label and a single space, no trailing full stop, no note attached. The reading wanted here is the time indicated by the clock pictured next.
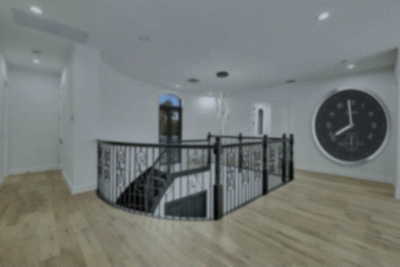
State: 7:59
